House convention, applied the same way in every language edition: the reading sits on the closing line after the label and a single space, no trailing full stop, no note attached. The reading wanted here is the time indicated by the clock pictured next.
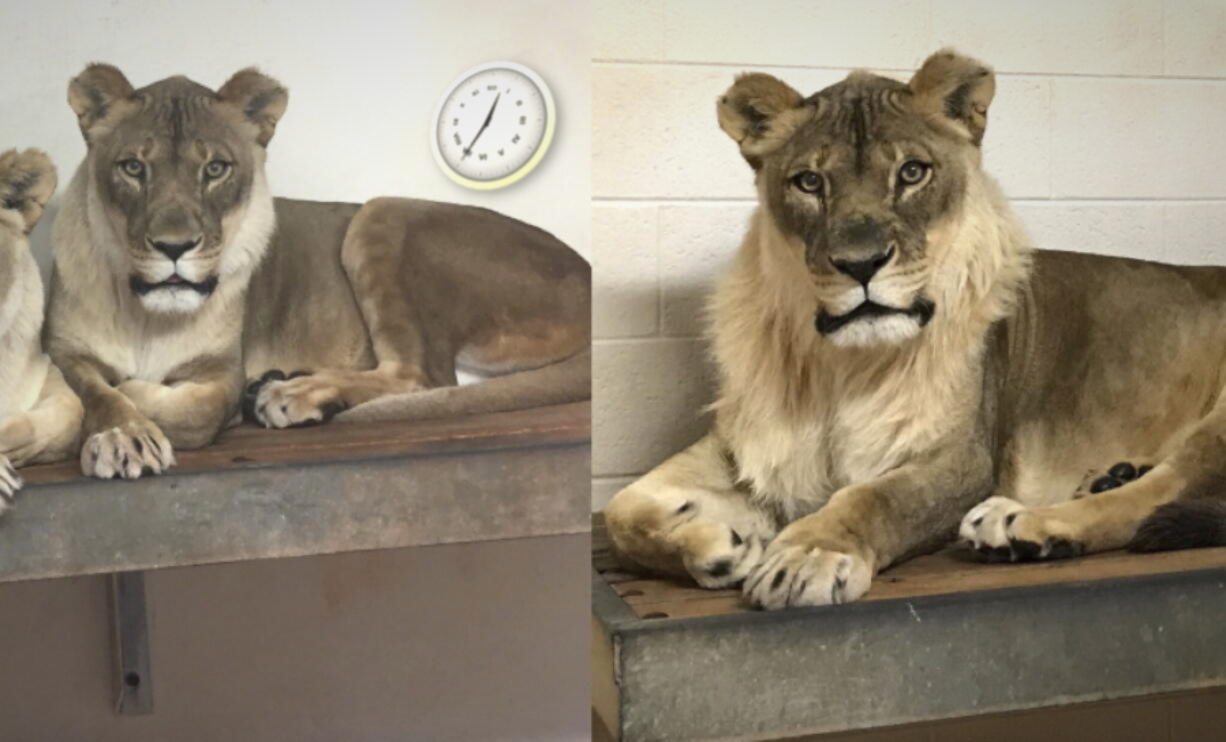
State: 12:35
